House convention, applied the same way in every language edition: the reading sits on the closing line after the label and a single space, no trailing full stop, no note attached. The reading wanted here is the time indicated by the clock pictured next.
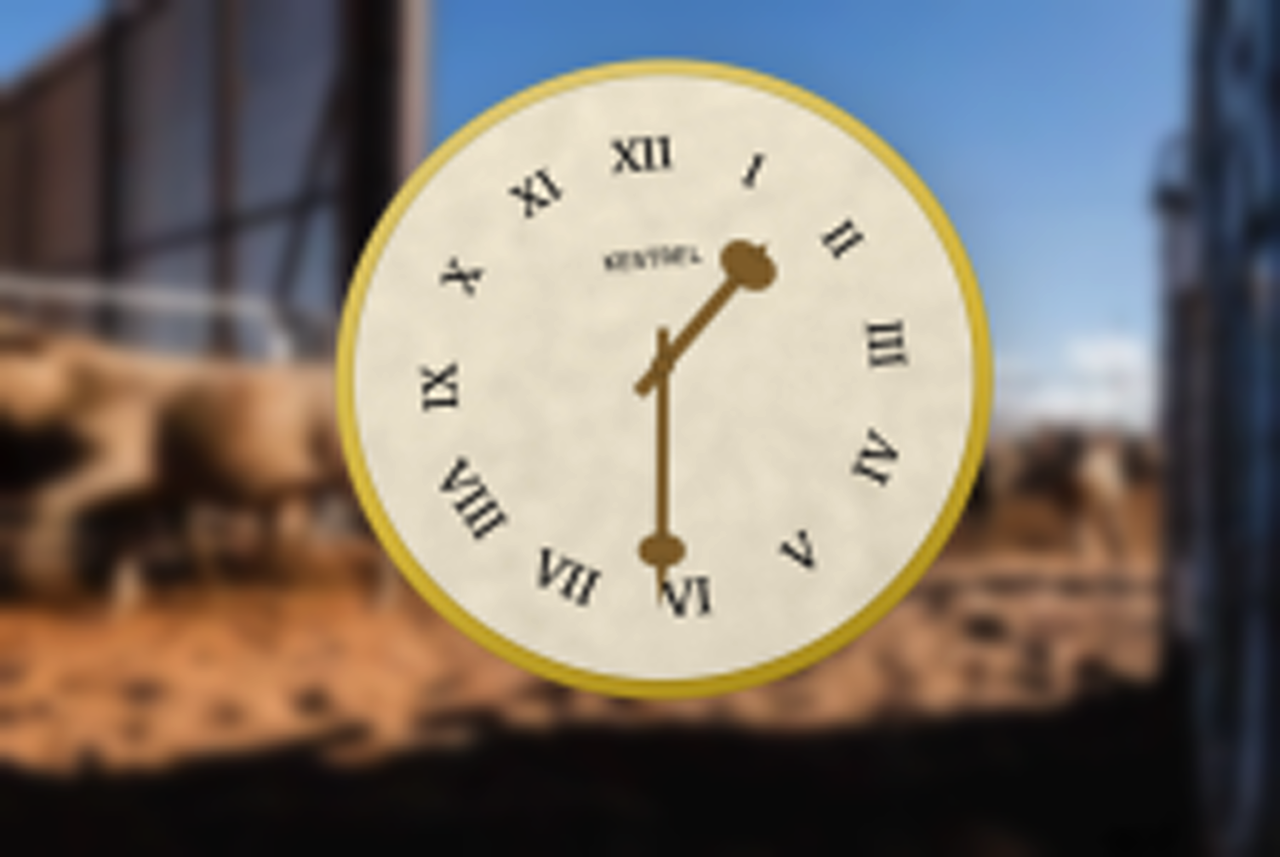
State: 1:31
